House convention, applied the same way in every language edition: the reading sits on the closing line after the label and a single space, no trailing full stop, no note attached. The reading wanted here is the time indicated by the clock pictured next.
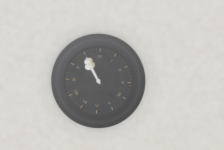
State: 10:55
